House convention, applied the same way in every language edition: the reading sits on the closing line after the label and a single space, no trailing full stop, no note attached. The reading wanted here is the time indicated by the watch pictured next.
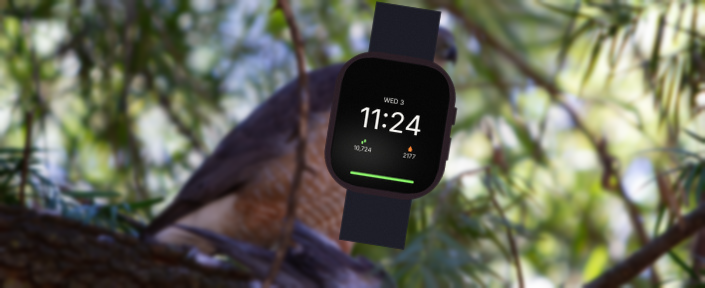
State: 11:24
